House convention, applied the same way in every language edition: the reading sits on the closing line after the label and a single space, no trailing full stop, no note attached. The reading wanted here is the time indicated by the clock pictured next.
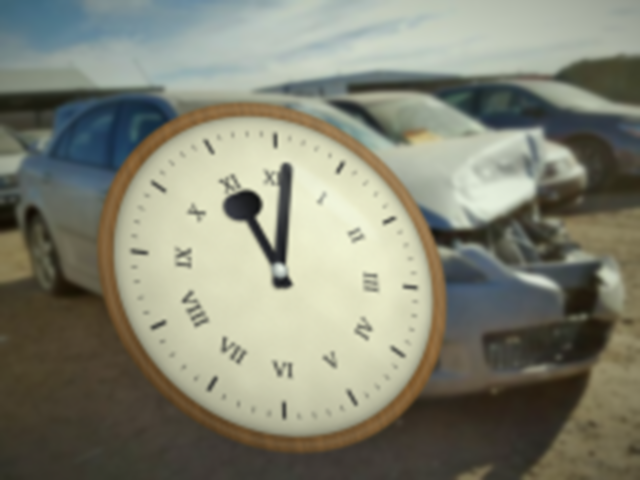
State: 11:01
